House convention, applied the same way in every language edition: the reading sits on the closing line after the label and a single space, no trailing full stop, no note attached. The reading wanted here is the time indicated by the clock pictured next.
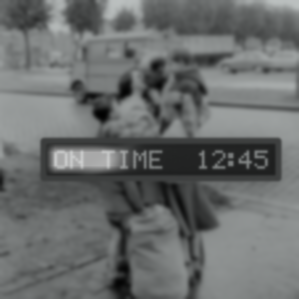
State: 12:45
